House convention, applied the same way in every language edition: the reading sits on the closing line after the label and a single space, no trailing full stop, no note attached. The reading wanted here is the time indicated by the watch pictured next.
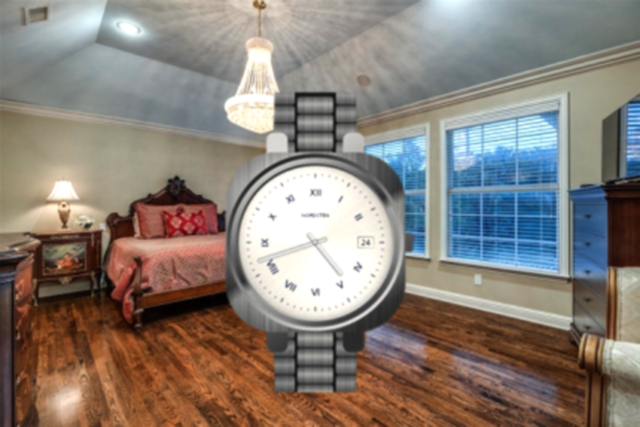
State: 4:42
